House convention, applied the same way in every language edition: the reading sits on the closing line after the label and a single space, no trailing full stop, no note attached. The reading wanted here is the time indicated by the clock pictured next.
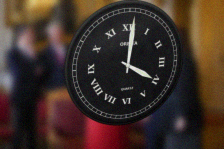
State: 4:01
